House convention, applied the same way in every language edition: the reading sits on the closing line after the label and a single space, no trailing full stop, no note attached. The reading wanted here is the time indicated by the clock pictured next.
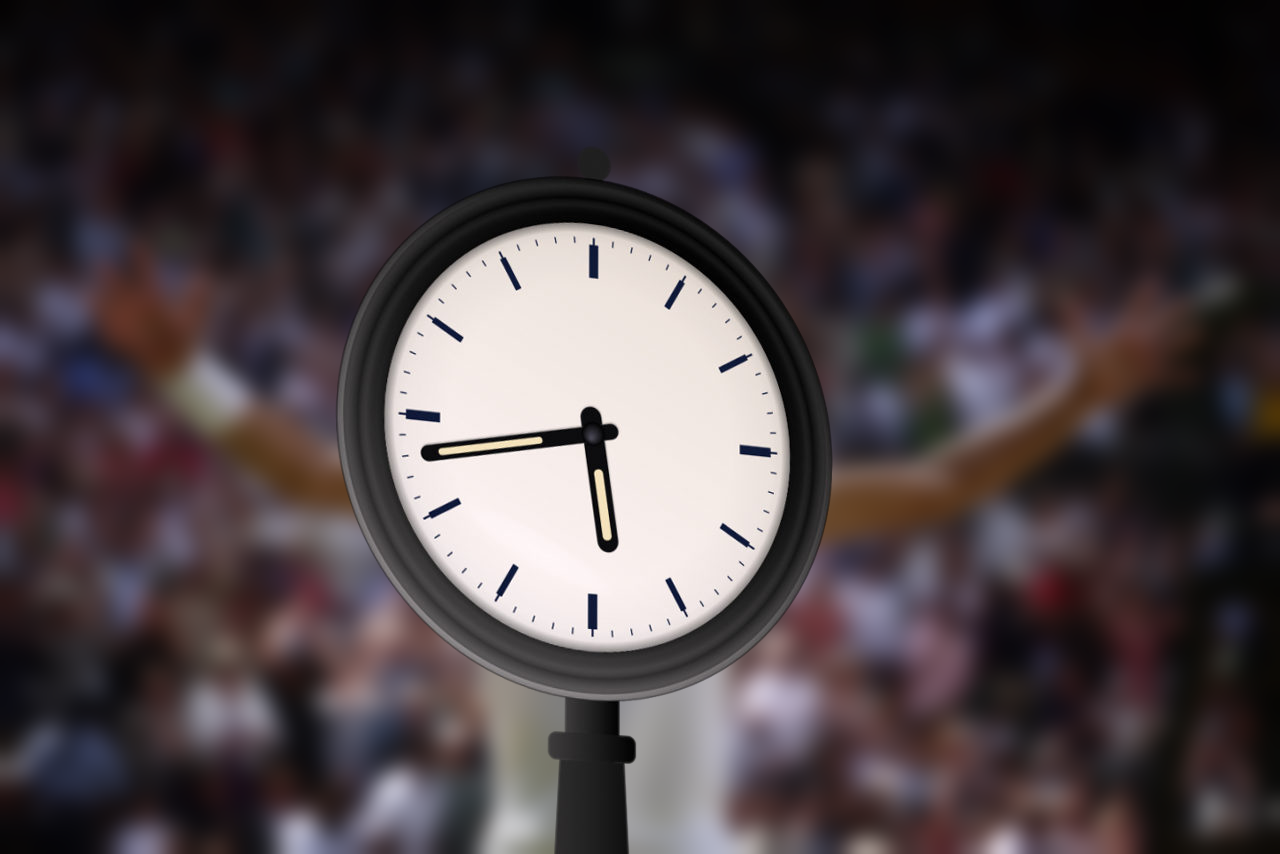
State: 5:43
